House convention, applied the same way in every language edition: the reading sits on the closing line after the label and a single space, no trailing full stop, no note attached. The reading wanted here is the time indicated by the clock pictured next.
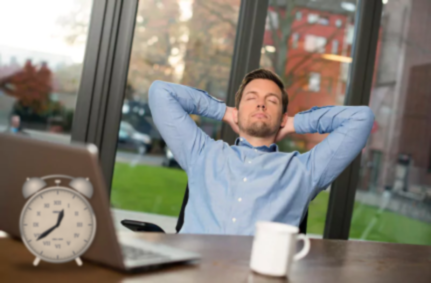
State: 12:39
